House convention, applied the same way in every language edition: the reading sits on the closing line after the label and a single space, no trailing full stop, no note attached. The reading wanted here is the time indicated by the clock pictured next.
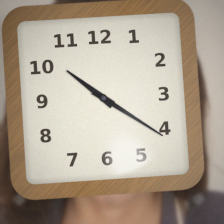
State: 10:21
